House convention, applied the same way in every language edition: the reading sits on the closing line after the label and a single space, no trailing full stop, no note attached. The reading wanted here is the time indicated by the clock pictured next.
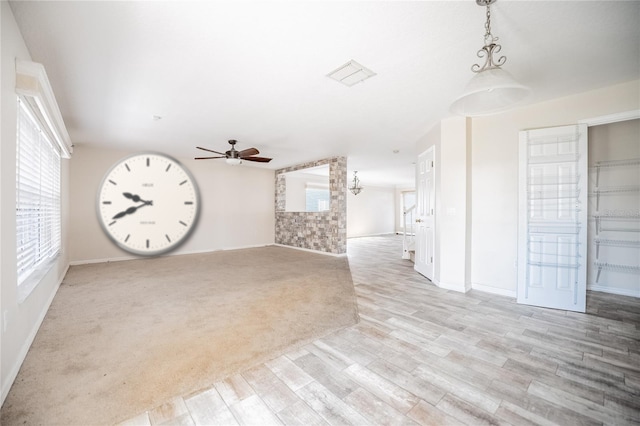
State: 9:41
